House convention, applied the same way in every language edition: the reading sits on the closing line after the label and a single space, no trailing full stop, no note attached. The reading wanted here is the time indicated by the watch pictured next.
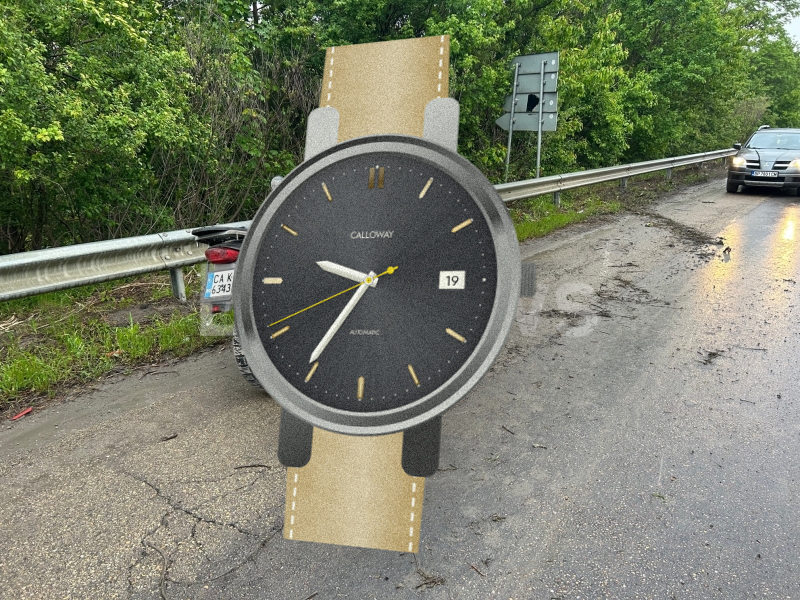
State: 9:35:41
